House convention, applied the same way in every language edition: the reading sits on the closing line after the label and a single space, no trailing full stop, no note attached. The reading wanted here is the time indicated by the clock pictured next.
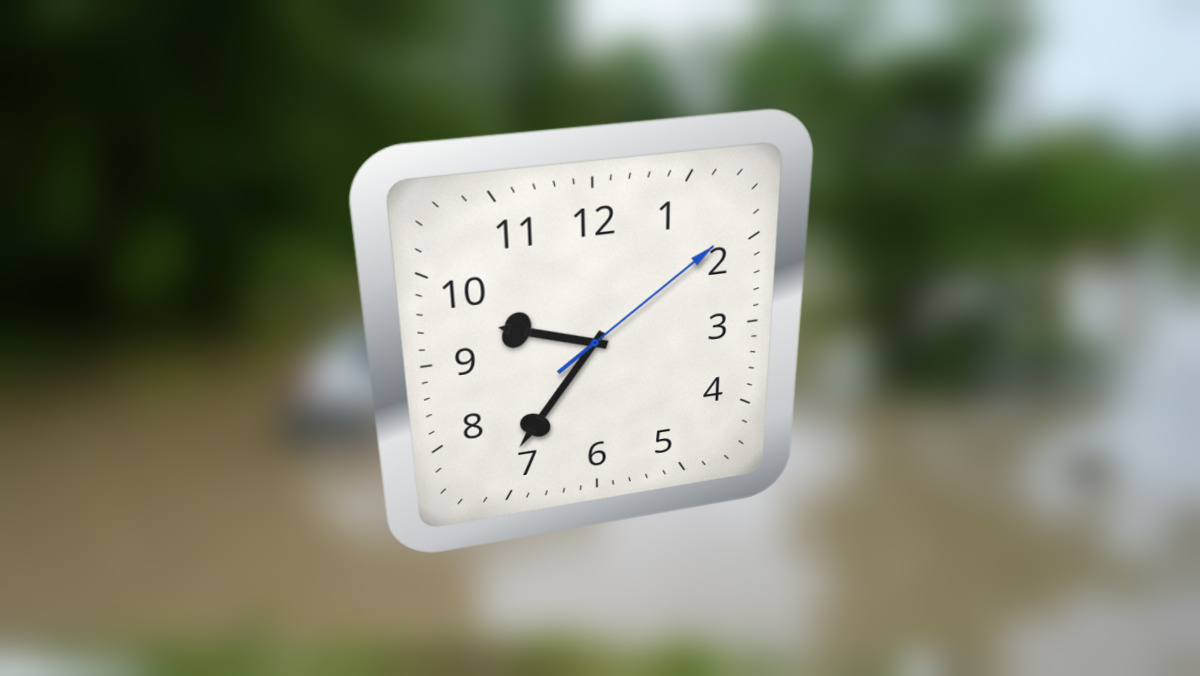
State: 9:36:09
